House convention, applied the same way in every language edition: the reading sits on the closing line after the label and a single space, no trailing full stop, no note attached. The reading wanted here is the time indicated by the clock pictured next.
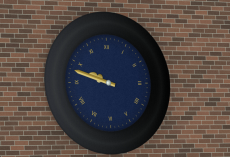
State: 9:48
